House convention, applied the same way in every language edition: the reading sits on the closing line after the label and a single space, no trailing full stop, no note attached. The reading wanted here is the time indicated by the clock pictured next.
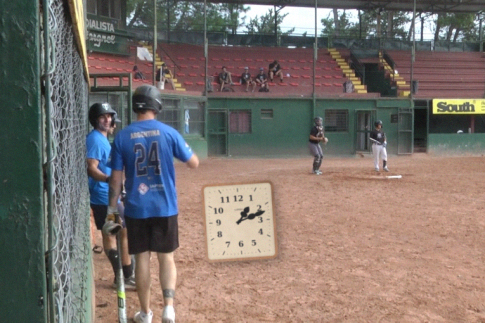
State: 1:12
